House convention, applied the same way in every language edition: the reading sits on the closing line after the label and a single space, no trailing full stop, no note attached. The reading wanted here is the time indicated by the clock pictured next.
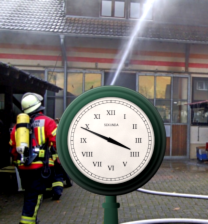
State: 3:49
